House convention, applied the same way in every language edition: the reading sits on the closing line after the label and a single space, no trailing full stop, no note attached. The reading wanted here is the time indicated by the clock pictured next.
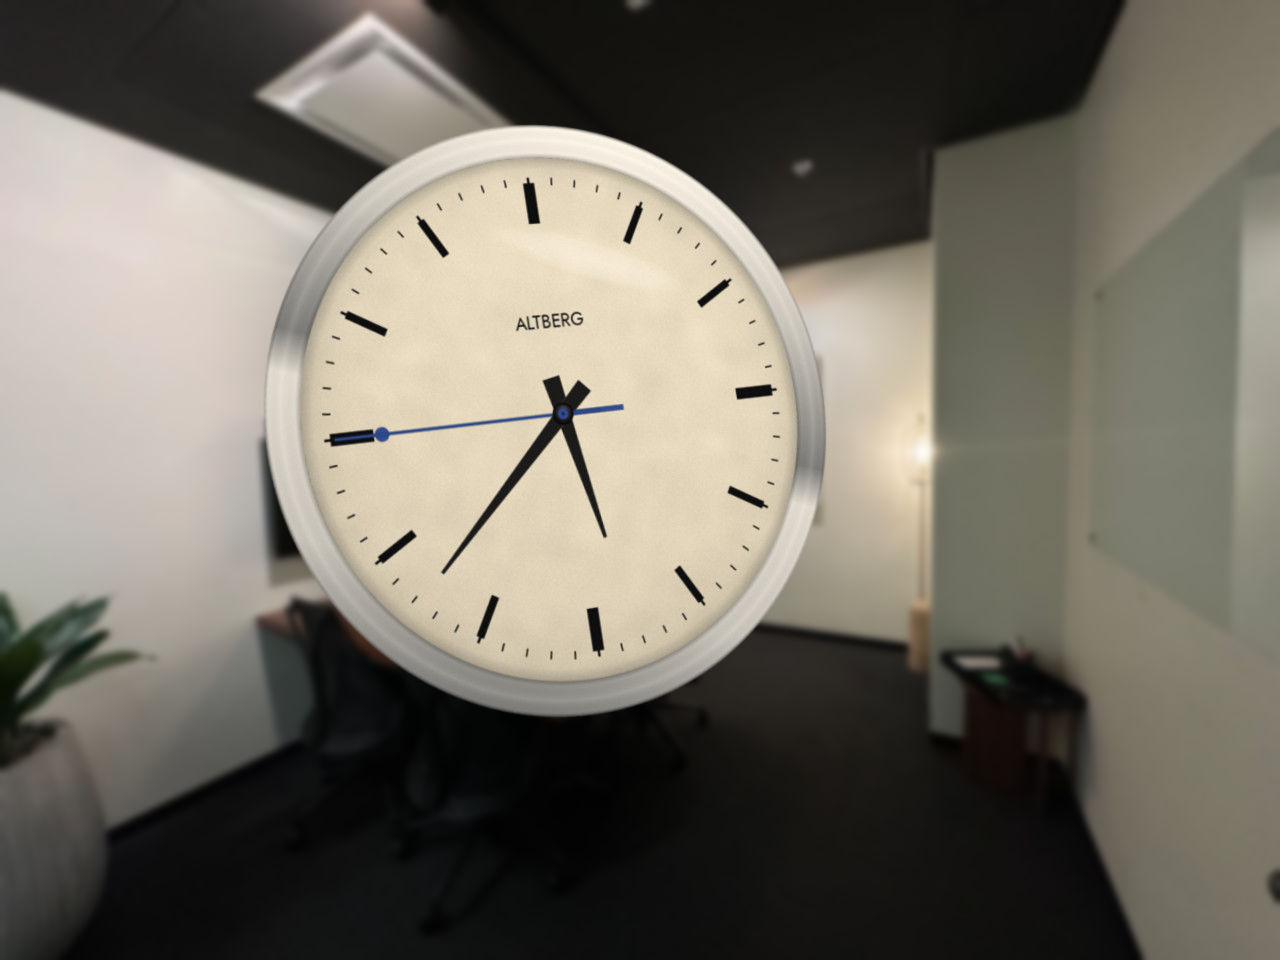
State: 5:37:45
